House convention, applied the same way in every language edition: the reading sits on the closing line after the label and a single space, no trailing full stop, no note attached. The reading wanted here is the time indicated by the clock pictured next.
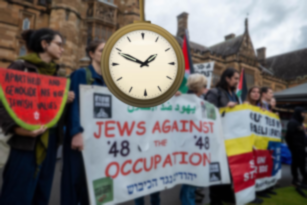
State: 1:49
